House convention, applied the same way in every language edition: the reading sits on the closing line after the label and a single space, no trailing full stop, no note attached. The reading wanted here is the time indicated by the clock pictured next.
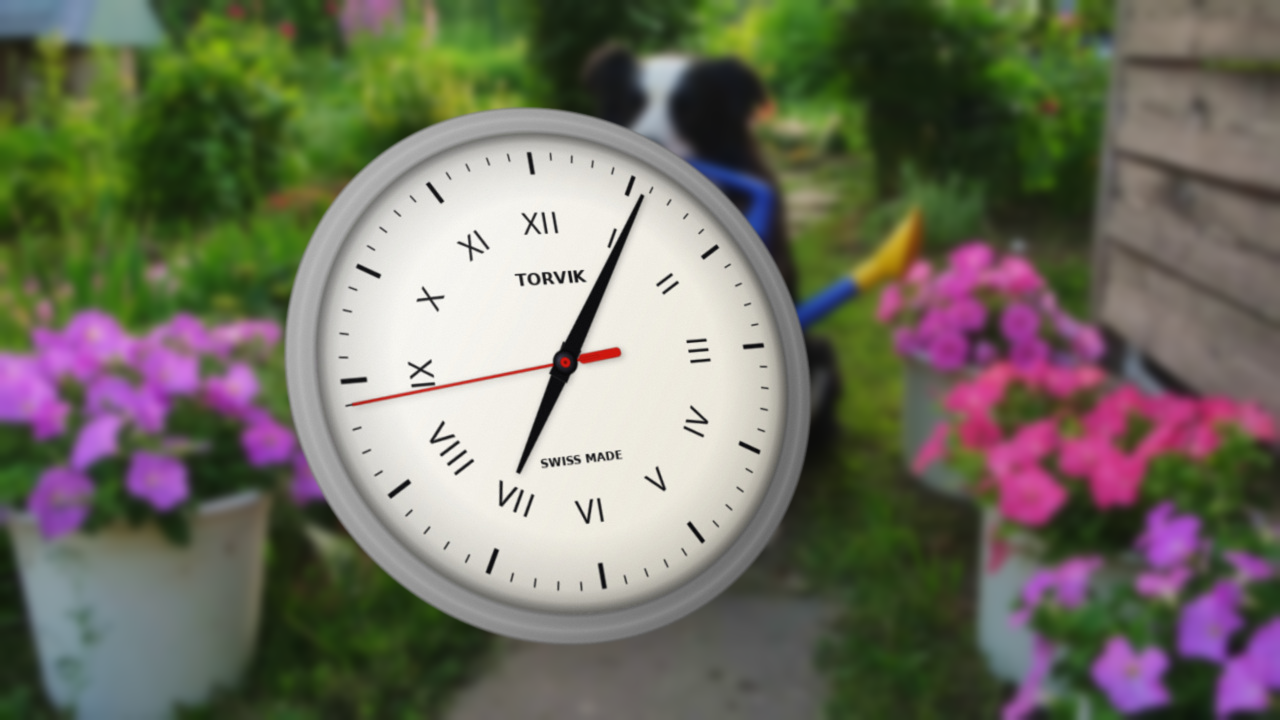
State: 7:05:44
